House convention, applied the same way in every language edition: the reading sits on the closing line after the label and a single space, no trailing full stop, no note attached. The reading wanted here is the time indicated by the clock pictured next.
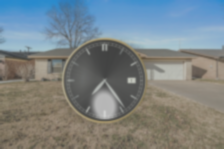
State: 7:24
